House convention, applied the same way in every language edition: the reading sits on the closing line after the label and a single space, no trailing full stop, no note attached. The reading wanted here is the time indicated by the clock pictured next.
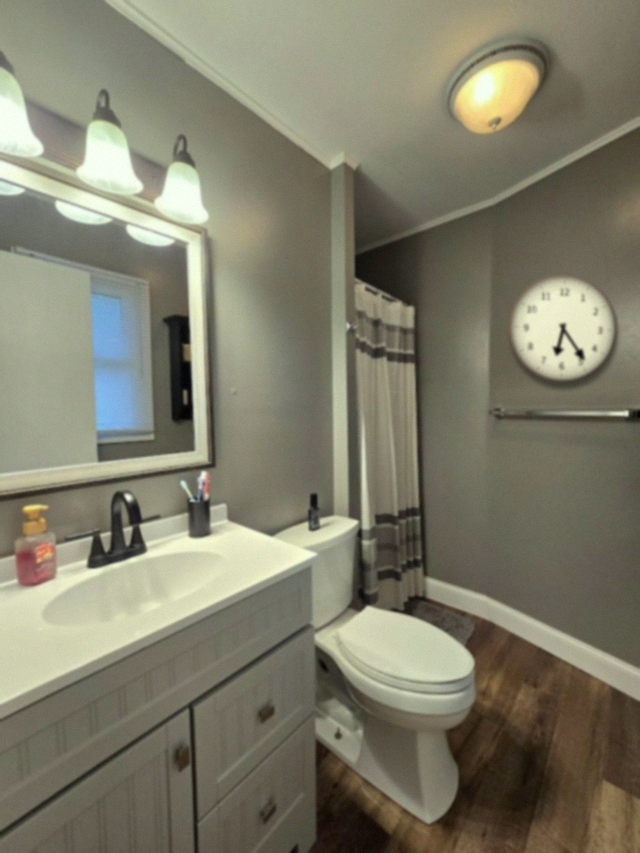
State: 6:24
